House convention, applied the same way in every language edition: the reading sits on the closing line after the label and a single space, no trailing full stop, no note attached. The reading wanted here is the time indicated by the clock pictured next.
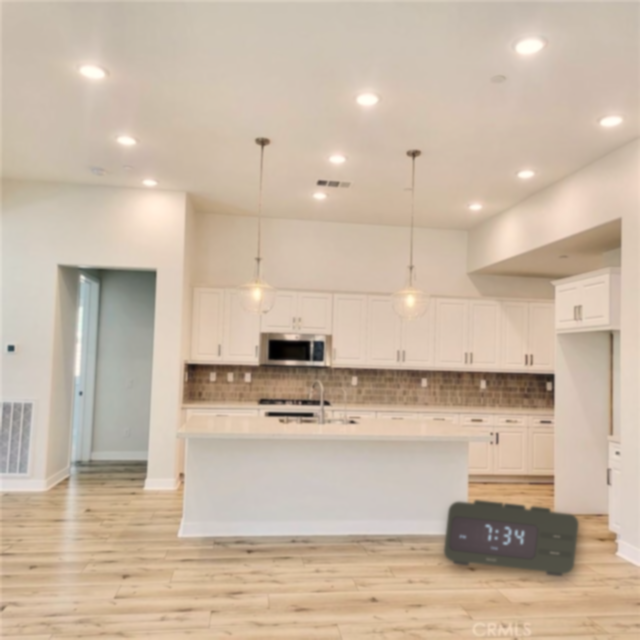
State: 7:34
